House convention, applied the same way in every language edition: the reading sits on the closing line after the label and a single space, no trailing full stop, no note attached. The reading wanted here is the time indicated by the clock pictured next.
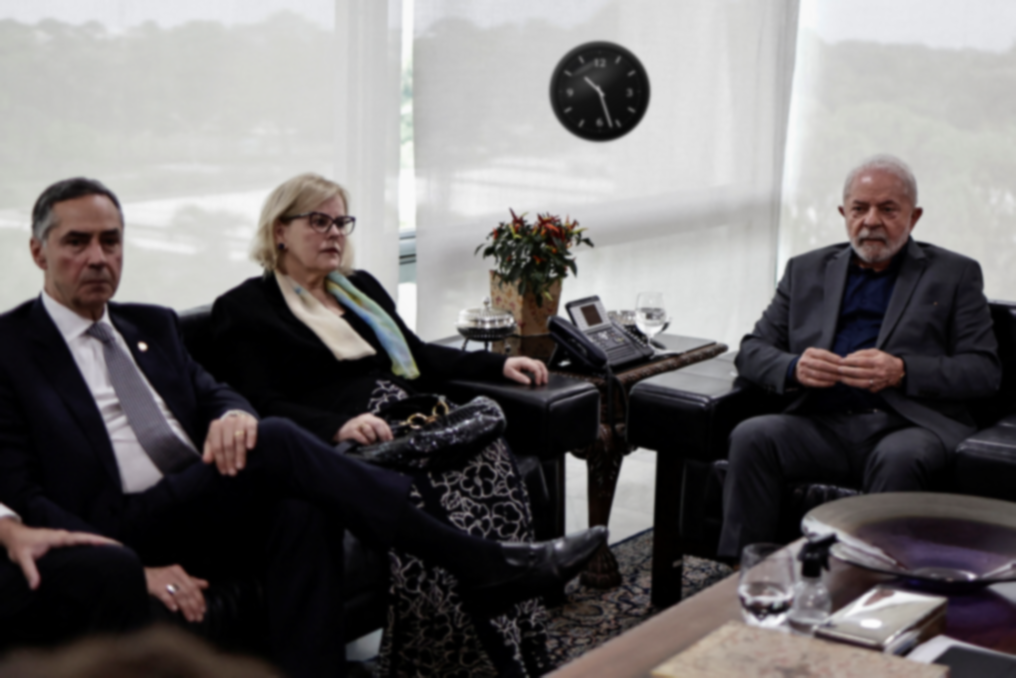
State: 10:27
